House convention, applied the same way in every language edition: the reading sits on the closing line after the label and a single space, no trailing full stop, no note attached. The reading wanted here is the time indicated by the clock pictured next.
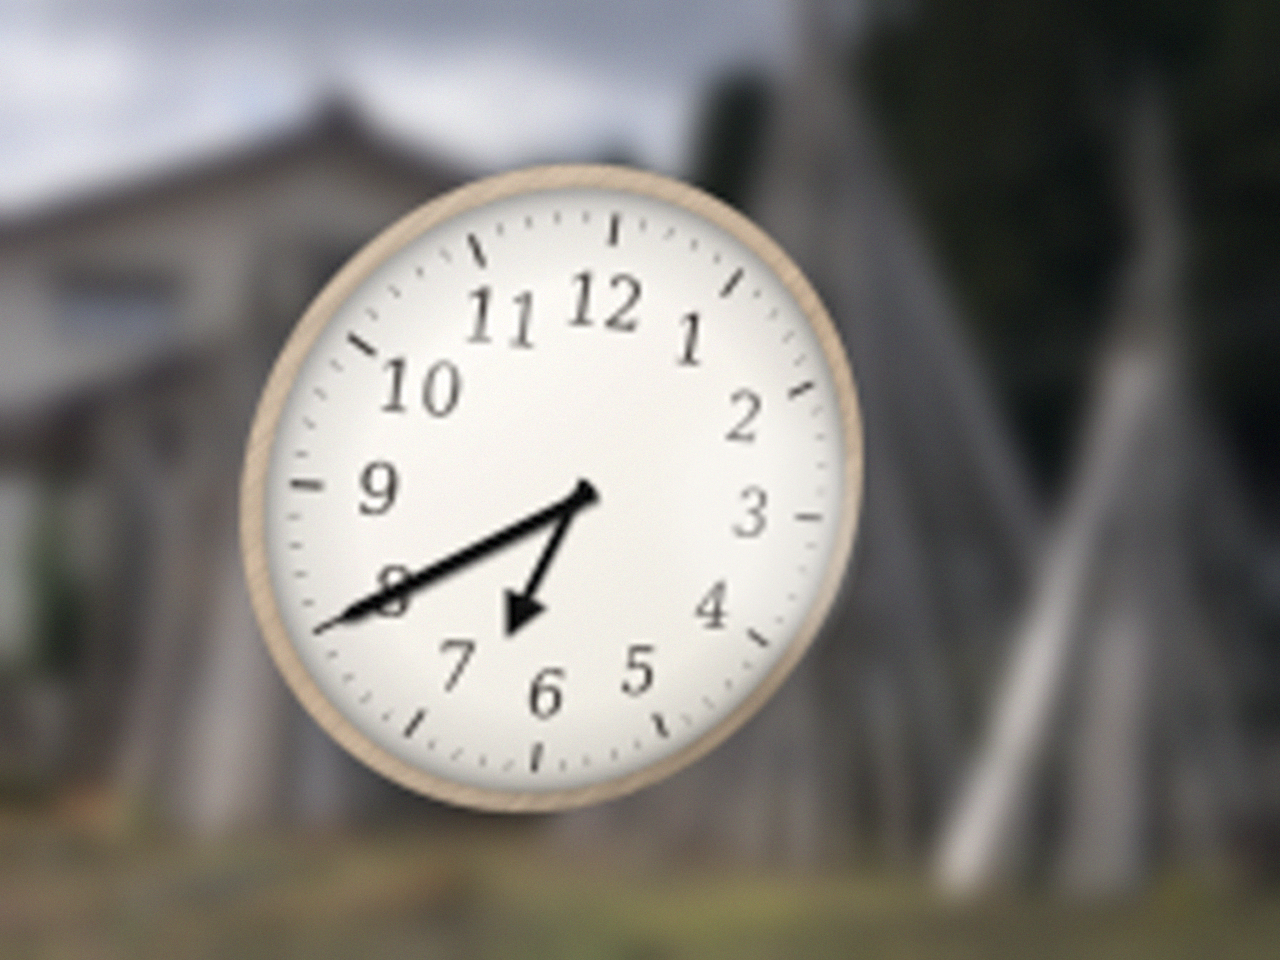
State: 6:40
